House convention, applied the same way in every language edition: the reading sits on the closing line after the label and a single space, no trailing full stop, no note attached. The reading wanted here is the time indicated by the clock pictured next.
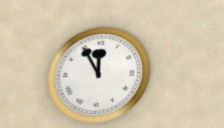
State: 11:55
